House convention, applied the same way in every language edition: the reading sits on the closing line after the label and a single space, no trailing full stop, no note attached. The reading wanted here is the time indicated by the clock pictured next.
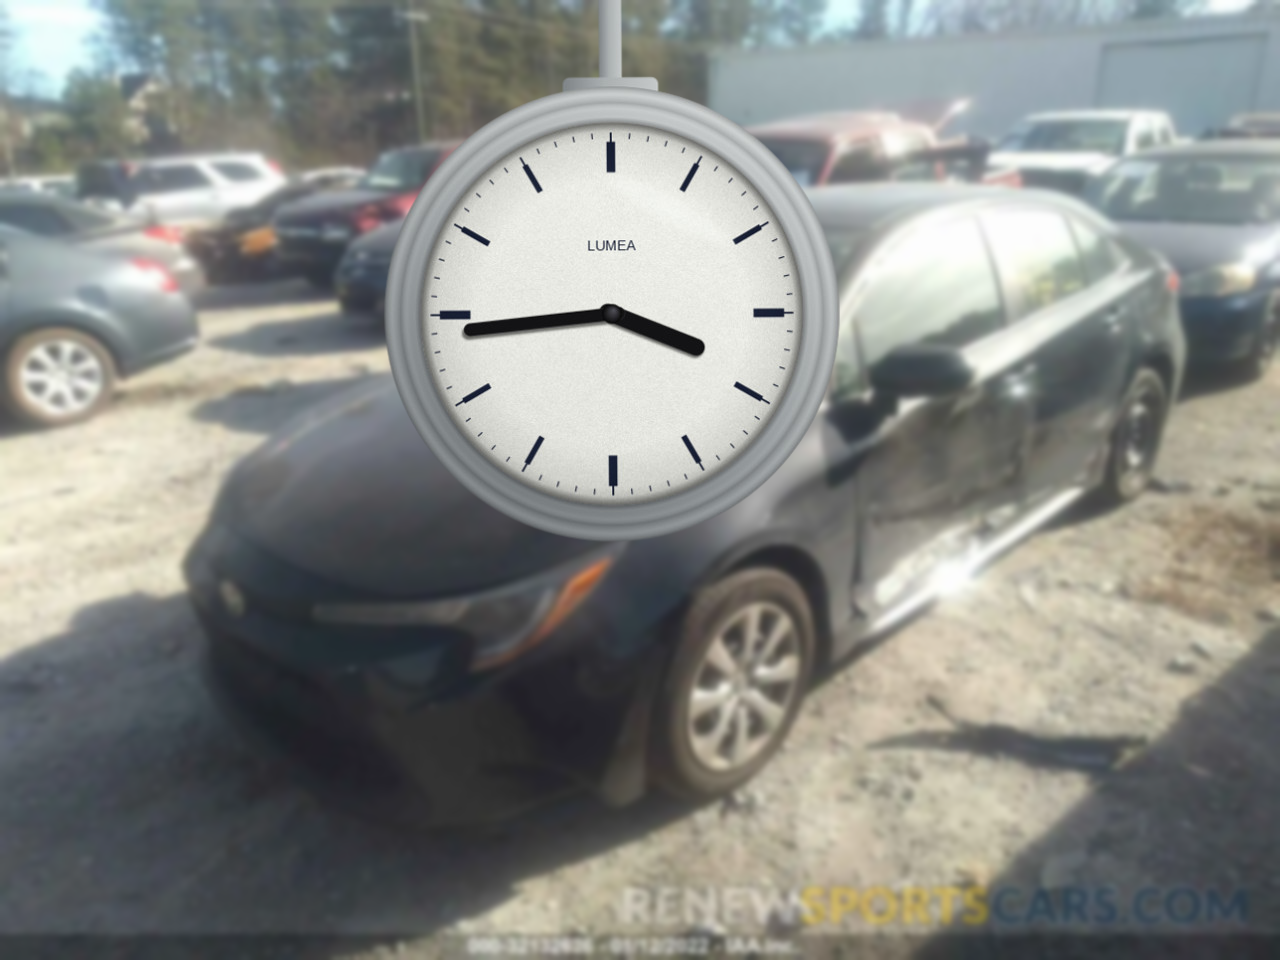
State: 3:44
